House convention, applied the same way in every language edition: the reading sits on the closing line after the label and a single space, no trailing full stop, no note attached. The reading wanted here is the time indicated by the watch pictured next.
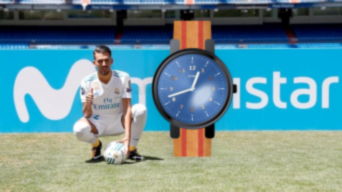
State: 12:42
